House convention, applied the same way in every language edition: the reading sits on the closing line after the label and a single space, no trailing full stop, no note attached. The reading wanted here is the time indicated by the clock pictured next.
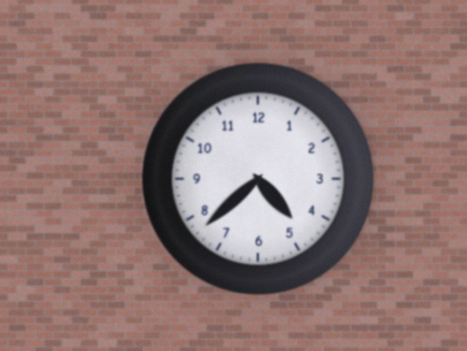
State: 4:38
